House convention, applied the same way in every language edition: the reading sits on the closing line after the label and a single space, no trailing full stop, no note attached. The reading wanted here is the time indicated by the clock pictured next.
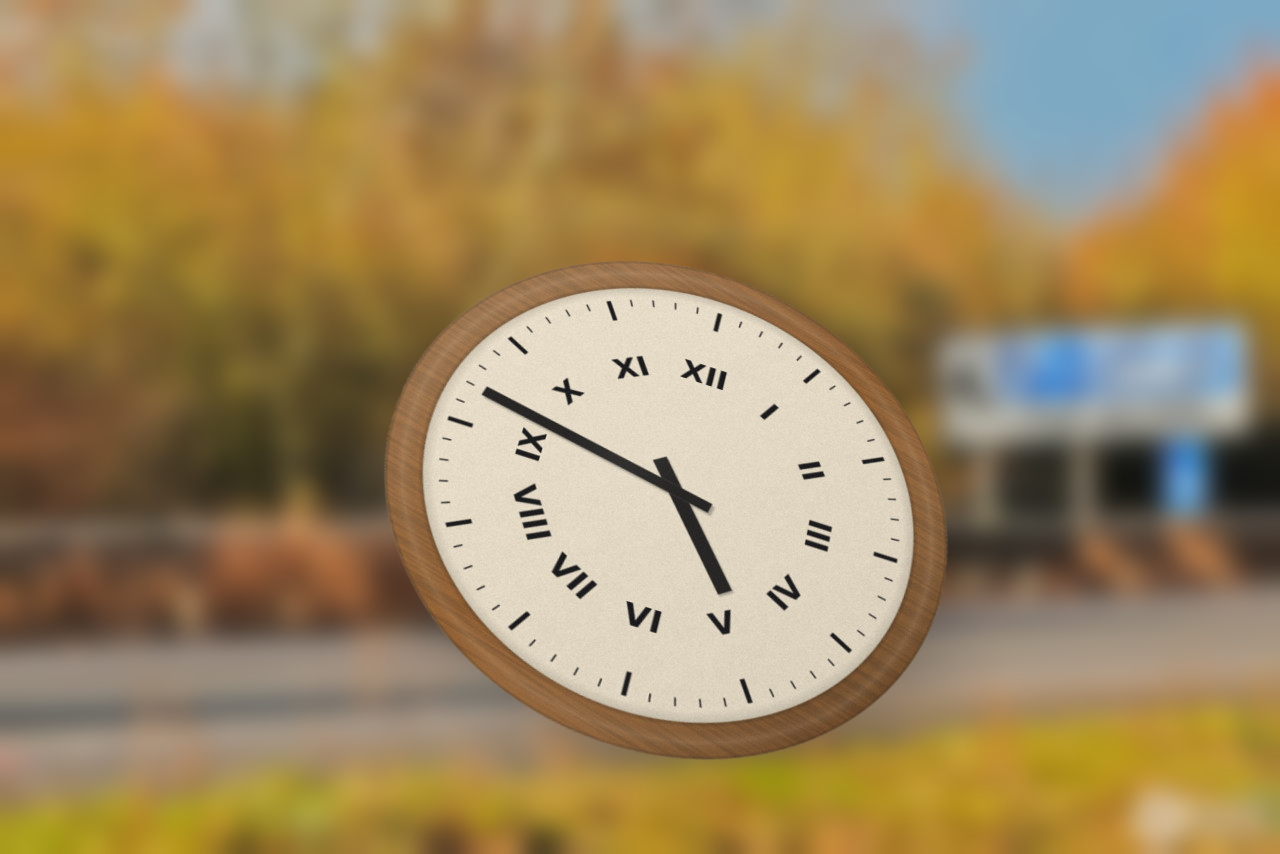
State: 4:47
